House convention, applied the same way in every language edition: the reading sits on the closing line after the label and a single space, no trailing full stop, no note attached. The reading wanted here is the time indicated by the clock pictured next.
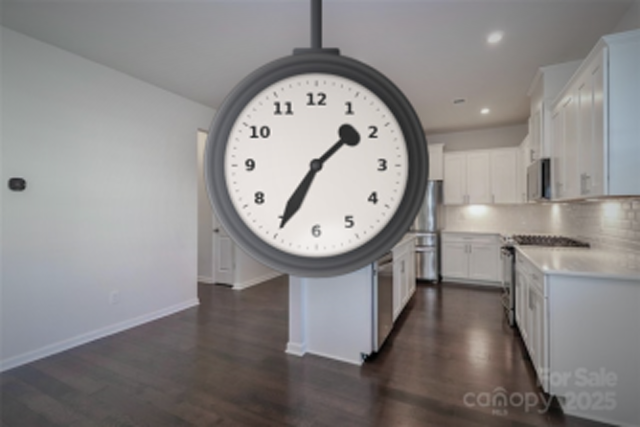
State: 1:35
